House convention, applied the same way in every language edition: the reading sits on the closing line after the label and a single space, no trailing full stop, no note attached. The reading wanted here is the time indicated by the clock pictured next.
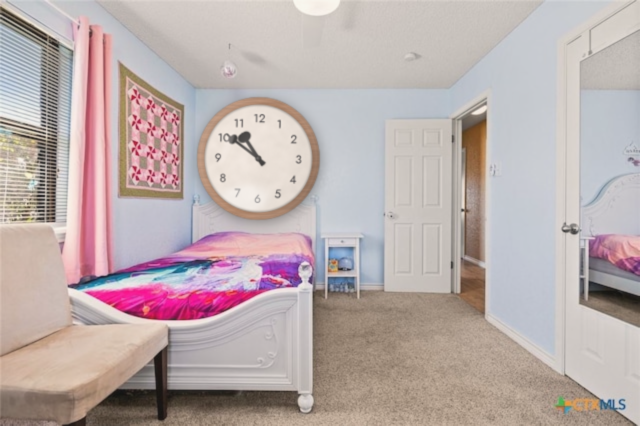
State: 10:51
